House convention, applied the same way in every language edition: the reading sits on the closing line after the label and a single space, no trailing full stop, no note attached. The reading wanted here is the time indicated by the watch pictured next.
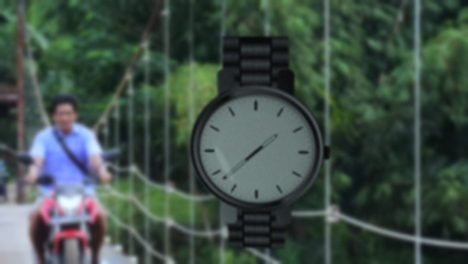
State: 1:38
